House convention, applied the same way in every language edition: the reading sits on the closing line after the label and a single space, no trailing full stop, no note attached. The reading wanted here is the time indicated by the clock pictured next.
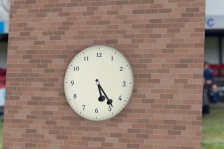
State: 5:24
